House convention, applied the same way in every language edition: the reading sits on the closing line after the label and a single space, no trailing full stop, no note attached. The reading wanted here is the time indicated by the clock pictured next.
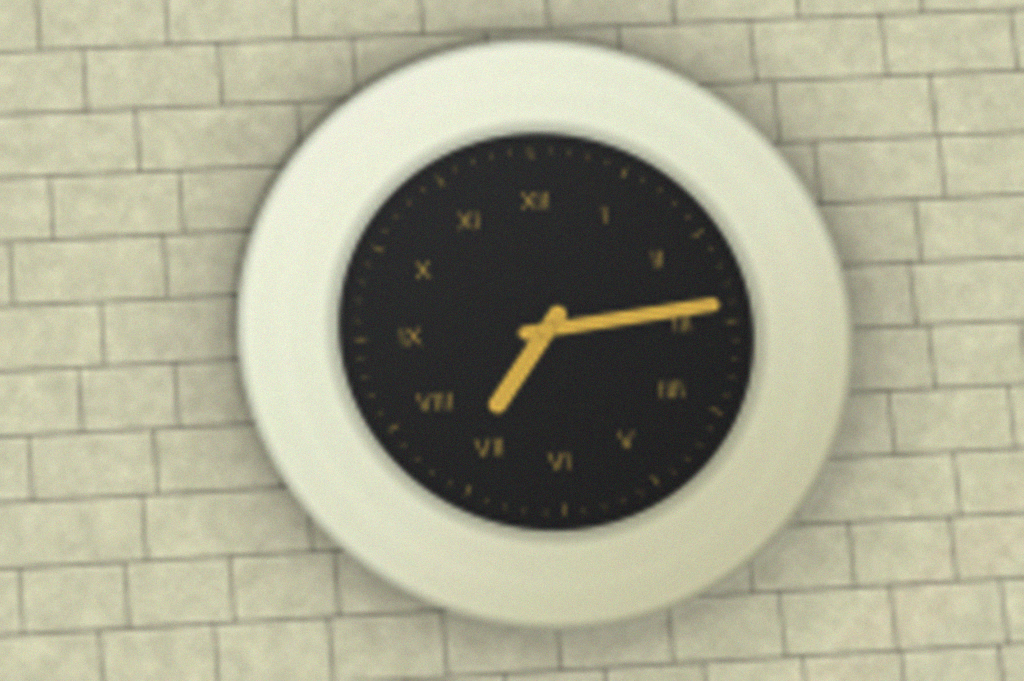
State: 7:14
